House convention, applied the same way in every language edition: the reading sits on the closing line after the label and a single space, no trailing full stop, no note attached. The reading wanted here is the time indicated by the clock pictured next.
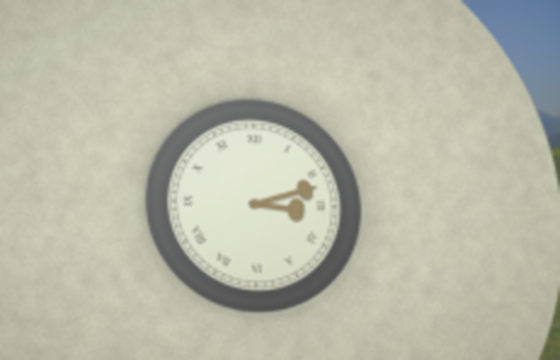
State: 3:12
